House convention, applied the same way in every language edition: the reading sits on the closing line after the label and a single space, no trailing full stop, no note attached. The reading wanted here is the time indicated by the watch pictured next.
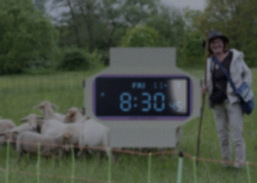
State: 8:30
